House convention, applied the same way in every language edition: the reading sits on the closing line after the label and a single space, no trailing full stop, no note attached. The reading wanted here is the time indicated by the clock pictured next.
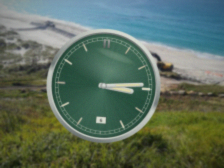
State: 3:14
